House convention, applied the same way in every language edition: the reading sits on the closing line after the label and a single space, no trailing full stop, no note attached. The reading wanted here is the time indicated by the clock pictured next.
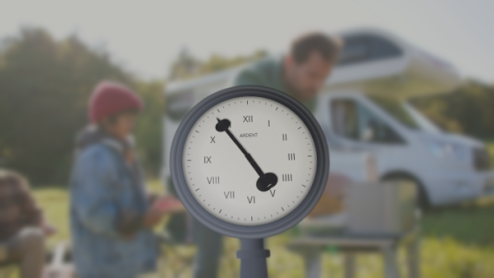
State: 4:54
